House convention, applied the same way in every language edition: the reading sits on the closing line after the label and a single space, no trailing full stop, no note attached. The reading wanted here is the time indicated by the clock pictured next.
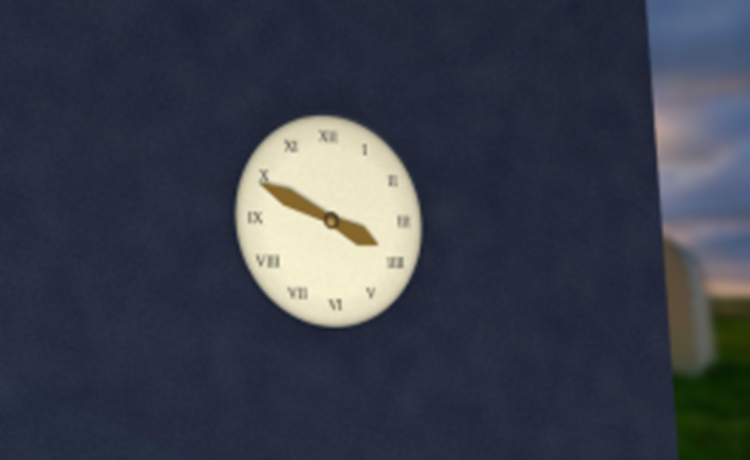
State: 3:49
